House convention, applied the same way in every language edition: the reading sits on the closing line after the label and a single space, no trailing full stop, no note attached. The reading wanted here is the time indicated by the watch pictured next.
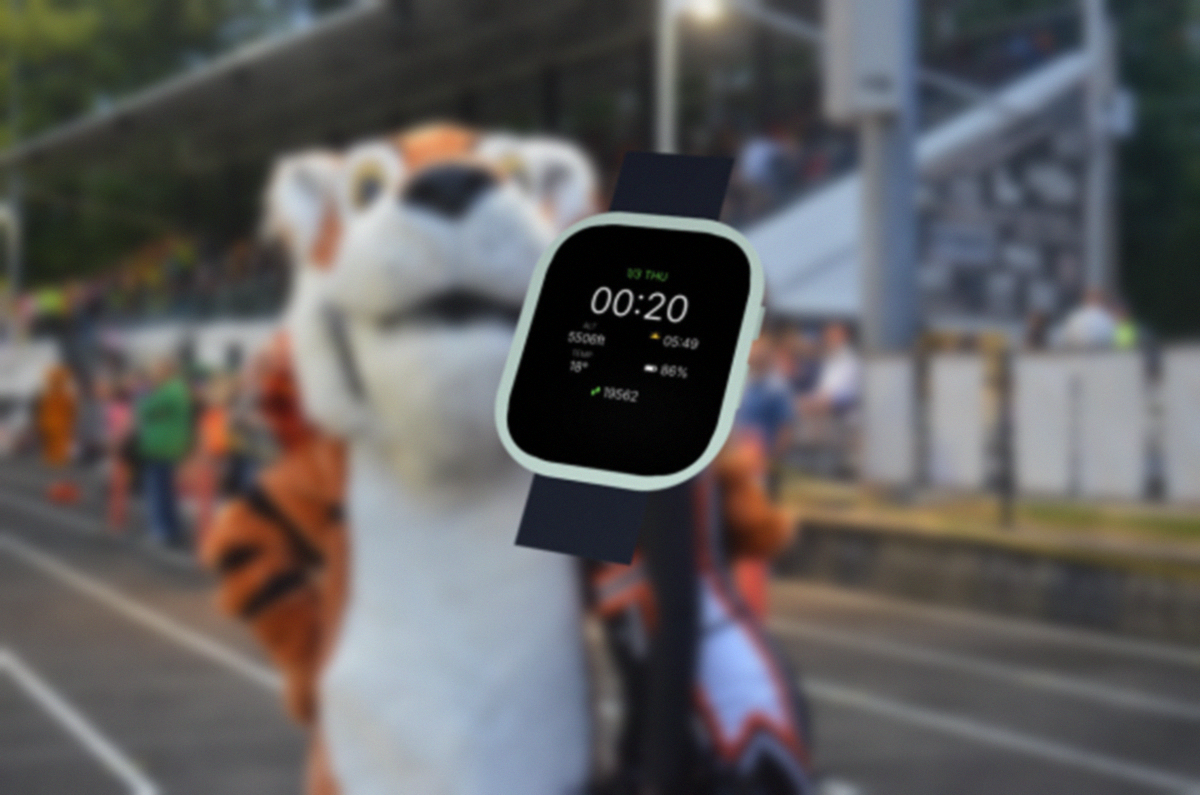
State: 0:20
